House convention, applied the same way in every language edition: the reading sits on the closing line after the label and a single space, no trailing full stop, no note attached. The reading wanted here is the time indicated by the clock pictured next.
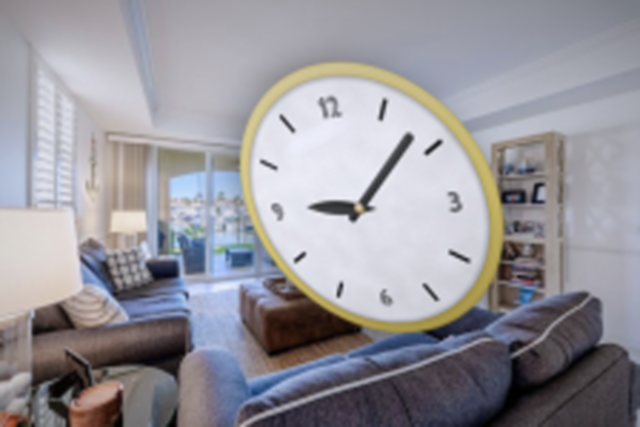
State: 9:08
